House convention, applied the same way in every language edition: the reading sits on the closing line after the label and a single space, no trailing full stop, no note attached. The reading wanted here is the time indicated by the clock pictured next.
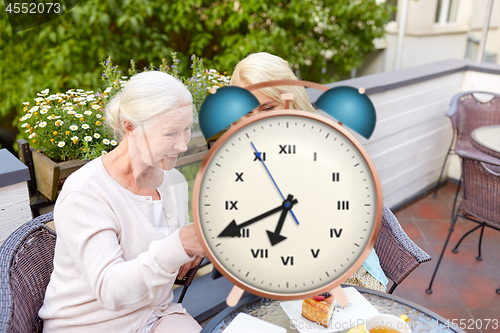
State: 6:40:55
